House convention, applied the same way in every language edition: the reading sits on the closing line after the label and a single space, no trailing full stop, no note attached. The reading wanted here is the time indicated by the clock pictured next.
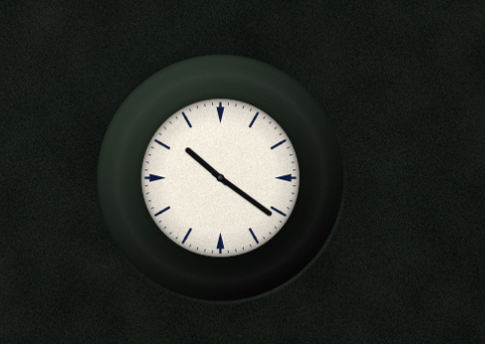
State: 10:21
